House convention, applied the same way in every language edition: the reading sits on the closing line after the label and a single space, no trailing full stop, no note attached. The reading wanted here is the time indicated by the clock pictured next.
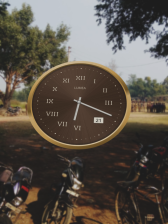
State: 6:19
